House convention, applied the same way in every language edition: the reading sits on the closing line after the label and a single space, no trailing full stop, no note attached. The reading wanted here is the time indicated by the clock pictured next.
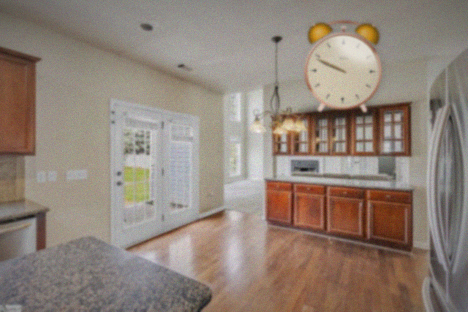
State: 9:49
